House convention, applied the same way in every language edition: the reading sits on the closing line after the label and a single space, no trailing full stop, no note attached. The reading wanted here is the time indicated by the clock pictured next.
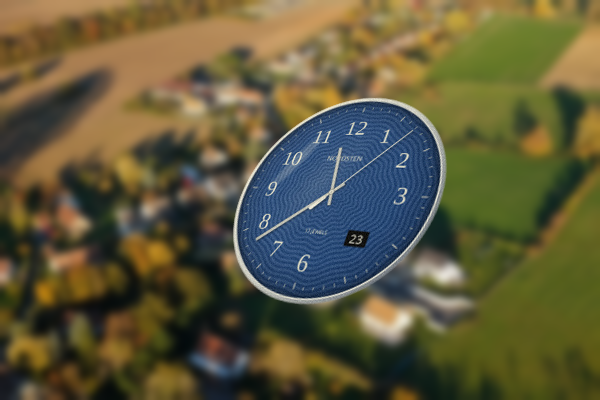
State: 11:38:07
